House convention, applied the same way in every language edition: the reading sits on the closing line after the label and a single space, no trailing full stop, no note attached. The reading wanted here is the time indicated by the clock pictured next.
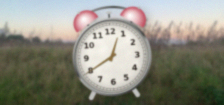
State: 12:40
